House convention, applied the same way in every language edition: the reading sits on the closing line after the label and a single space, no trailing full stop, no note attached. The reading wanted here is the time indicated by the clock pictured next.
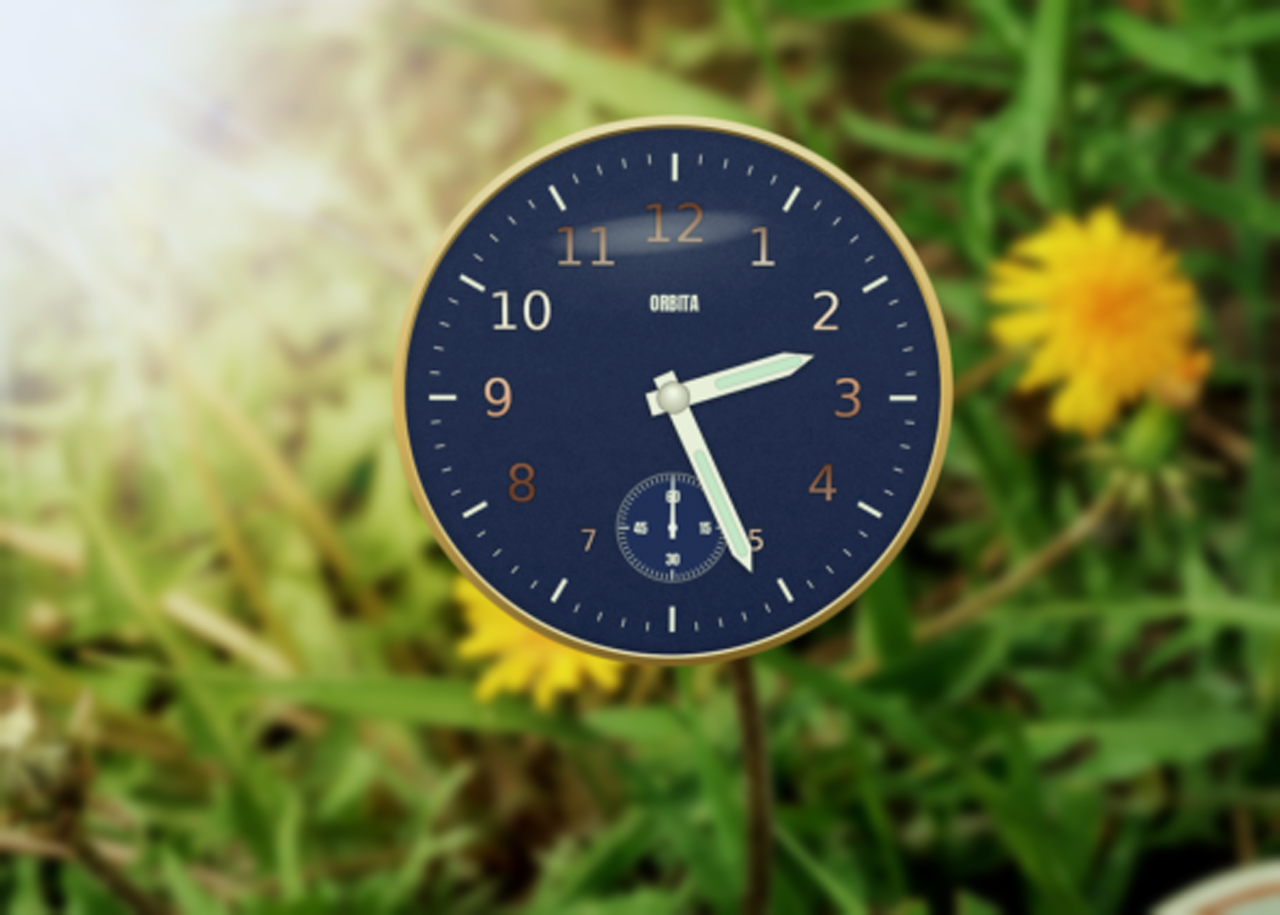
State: 2:26
